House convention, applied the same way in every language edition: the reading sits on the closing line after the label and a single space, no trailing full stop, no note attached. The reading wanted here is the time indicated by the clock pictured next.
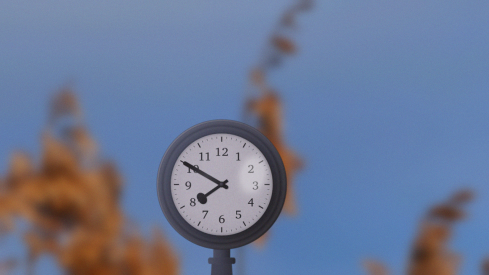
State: 7:50
